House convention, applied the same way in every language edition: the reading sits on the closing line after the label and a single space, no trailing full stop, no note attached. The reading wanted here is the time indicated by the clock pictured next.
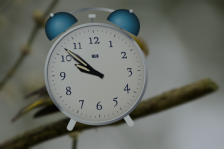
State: 9:52
